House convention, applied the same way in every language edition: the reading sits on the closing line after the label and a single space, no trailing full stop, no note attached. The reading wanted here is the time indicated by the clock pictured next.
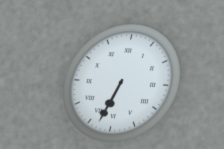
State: 6:33
